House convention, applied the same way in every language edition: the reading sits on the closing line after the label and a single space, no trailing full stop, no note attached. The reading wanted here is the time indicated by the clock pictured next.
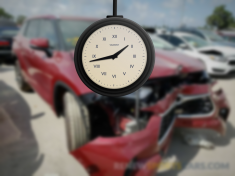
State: 1:43
